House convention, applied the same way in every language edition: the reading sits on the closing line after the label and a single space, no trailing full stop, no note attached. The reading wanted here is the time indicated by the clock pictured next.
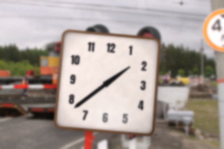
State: 1:38
